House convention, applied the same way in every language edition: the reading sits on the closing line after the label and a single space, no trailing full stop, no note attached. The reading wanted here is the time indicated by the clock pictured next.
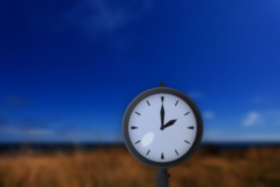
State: 2:00
